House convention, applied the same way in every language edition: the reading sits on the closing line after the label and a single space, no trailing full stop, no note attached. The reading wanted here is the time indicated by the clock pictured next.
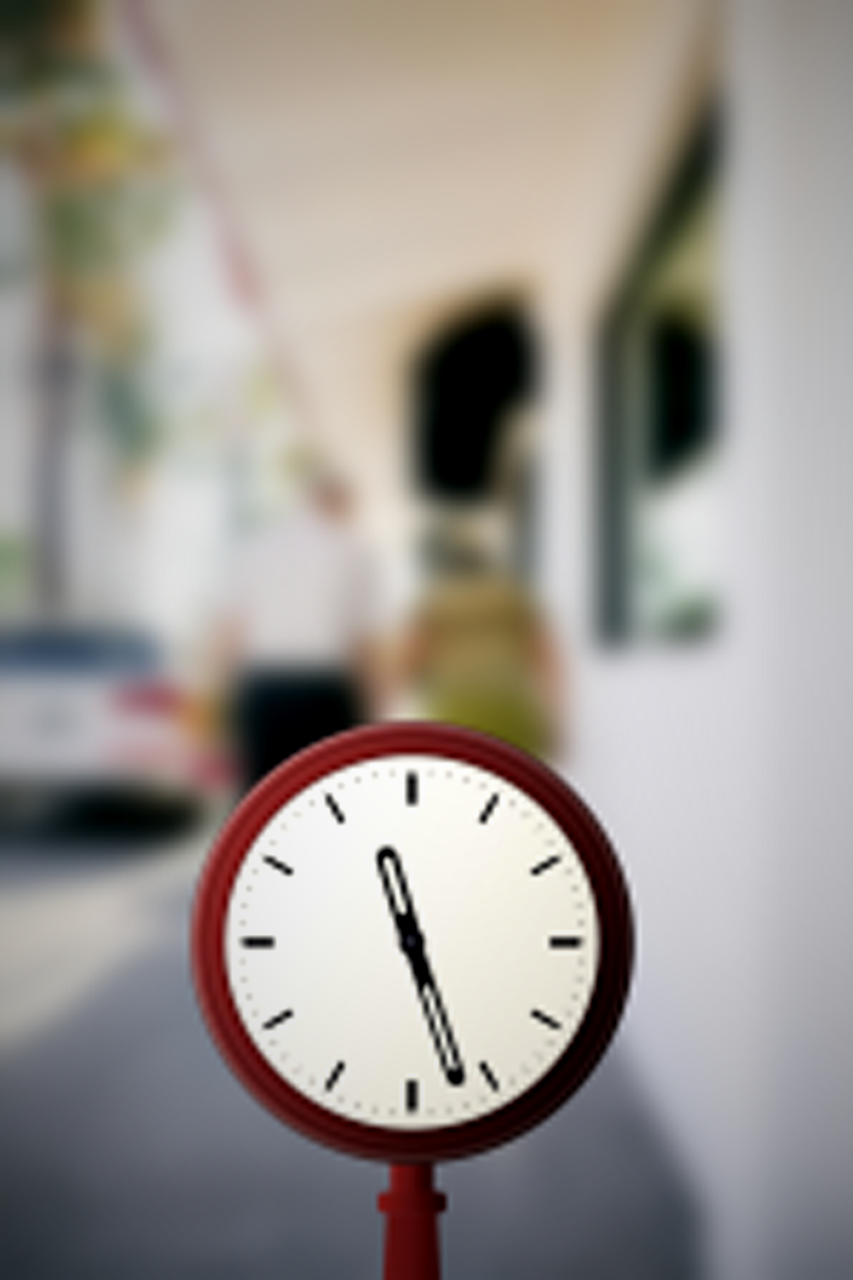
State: 11:27
